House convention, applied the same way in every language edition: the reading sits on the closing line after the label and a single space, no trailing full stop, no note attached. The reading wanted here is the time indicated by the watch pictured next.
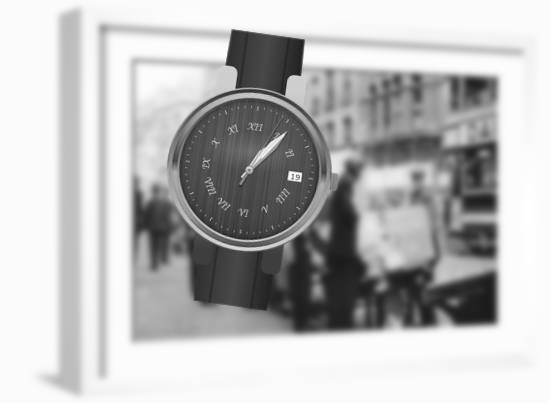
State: 1:06:04
